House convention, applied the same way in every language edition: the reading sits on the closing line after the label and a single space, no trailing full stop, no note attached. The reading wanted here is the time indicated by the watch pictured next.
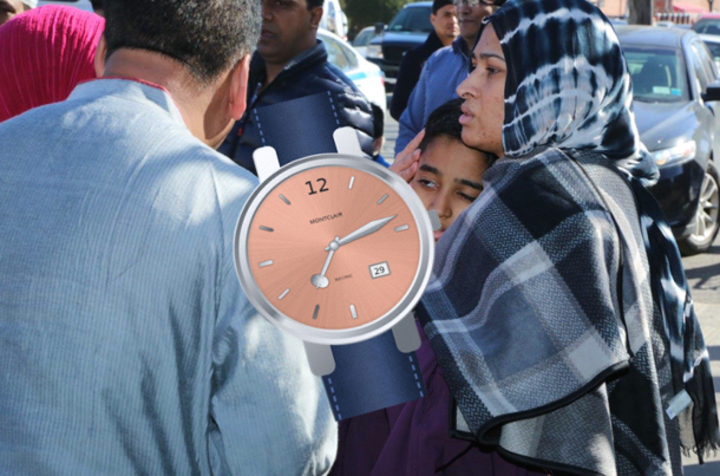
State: 7:13
